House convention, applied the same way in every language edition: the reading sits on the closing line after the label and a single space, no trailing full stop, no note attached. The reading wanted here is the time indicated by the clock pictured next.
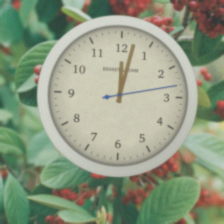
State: 12:02:13
